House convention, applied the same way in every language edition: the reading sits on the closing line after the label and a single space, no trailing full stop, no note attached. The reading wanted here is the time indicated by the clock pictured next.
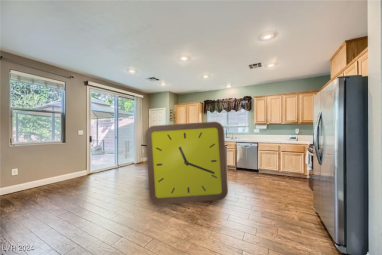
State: 11:19
